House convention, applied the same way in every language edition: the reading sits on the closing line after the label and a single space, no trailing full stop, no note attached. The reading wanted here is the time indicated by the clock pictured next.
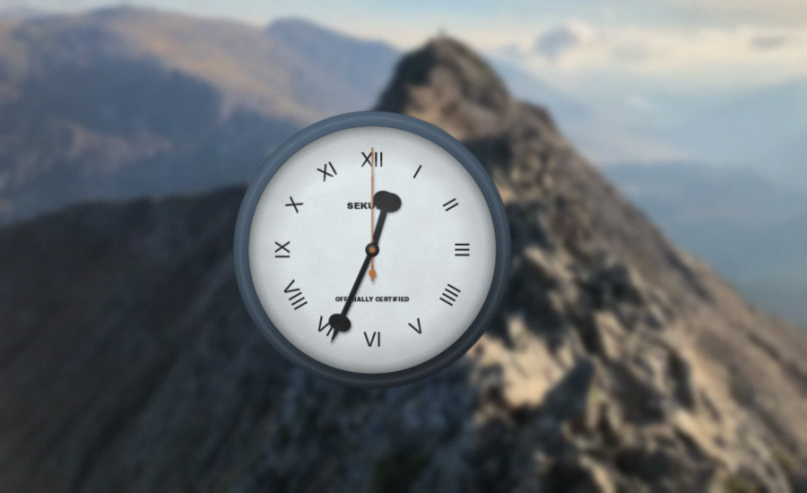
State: 12:34:00
